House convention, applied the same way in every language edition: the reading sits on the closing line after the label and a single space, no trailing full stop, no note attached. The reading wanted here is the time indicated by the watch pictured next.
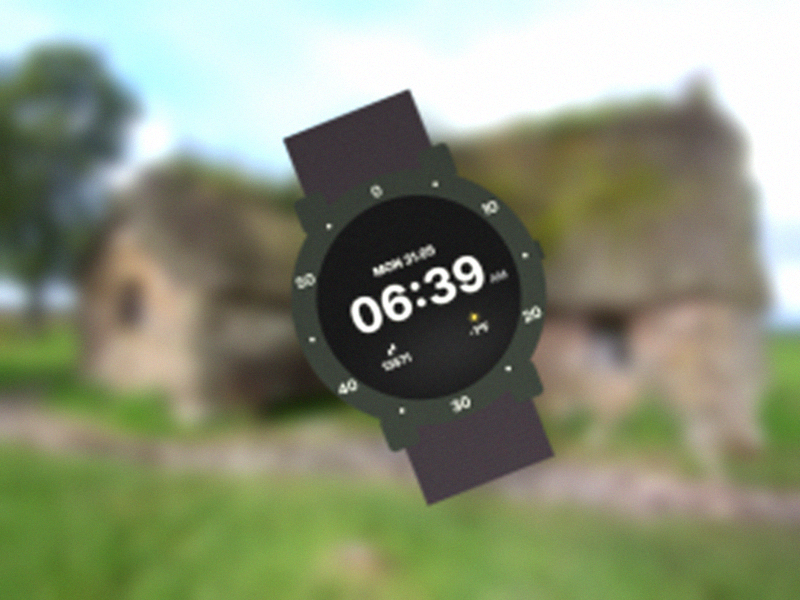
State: 6:39
